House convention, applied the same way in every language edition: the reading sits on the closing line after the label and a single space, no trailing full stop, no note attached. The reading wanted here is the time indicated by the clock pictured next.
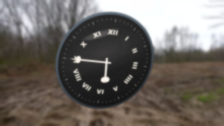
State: 5:45
